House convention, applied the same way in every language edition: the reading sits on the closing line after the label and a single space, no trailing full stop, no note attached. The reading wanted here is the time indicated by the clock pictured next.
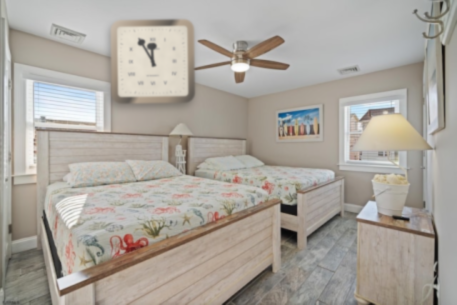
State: 11:55
